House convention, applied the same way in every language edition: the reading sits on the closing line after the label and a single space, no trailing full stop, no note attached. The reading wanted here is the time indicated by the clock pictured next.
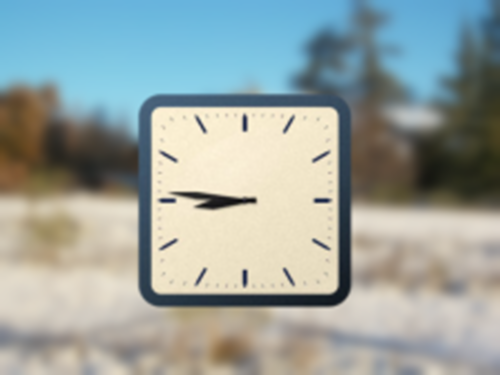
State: 8:46
